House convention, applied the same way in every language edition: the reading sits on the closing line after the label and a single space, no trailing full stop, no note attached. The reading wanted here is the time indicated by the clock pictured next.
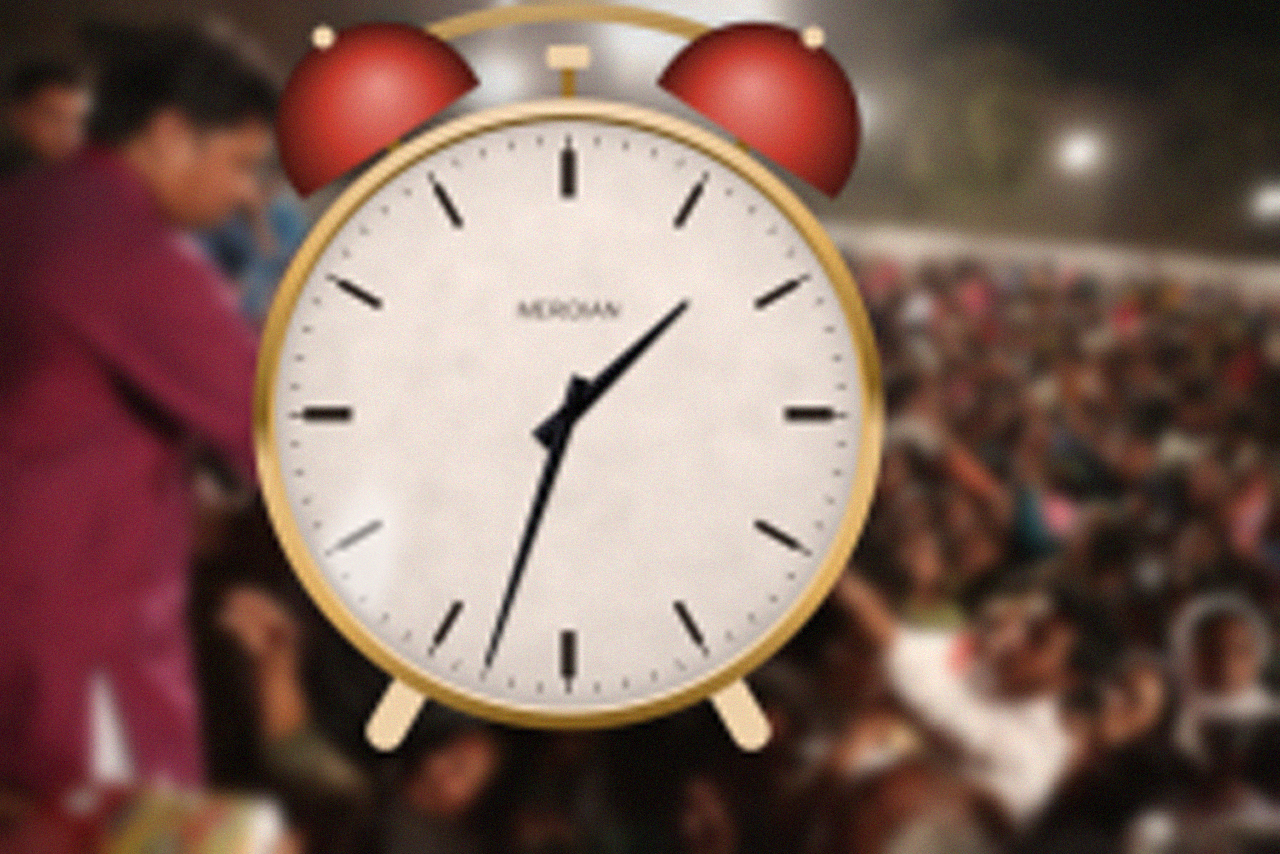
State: 1:33
